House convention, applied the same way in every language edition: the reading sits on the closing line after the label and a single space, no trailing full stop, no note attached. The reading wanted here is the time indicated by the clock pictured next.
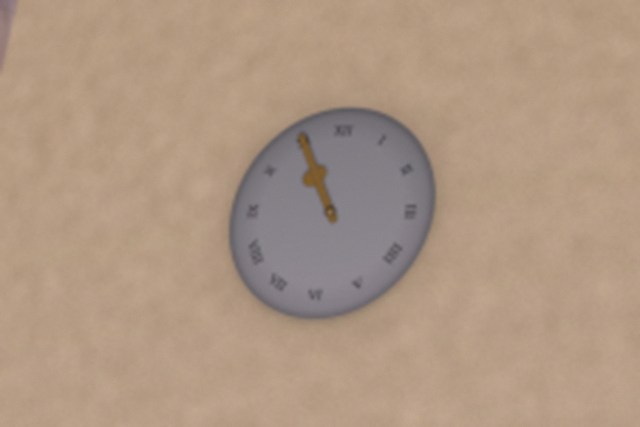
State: 10:55
